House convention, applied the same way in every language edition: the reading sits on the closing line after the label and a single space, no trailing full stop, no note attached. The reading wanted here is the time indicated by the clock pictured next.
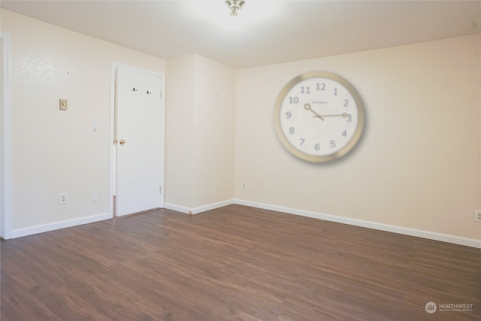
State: 10:14
